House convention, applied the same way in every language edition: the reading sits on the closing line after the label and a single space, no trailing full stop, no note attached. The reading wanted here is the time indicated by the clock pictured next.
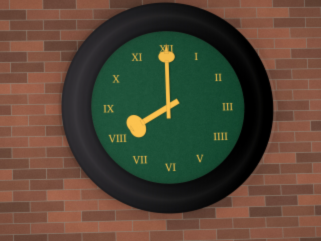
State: 8:00
